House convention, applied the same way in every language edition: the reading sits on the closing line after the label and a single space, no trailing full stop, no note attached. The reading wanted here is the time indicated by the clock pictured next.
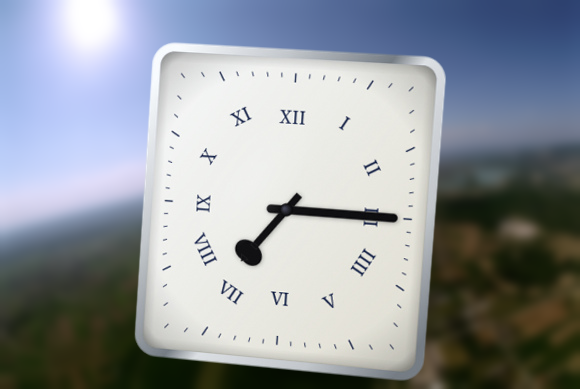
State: 7:15
